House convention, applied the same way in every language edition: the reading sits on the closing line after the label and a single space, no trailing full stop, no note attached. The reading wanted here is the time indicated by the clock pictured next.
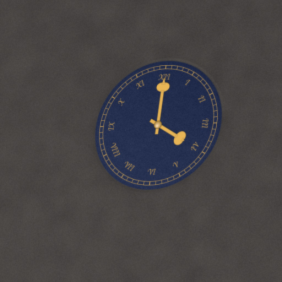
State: 4:00
